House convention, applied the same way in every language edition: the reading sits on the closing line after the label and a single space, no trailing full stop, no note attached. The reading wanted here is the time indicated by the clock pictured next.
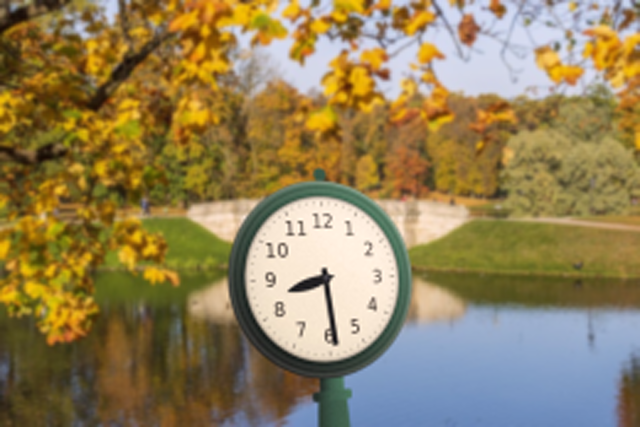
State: 8:29
